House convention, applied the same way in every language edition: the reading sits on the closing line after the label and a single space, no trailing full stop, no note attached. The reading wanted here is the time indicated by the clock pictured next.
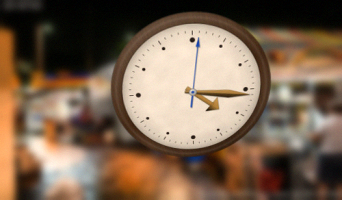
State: 4:16:01
